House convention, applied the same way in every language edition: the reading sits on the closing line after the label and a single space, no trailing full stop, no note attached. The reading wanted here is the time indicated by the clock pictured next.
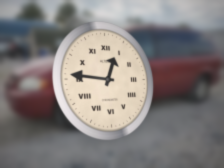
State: 12:46
